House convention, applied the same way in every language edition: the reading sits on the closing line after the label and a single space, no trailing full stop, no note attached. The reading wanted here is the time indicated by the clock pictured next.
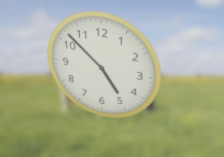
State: 4:52
